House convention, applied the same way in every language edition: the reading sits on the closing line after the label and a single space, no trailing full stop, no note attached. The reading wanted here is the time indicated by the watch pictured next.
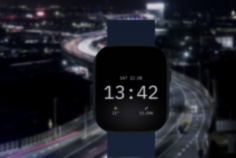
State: 13:42
